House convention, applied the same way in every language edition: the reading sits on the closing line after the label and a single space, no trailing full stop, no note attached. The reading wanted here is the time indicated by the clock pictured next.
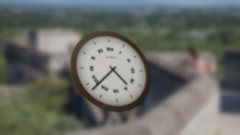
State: 4:38
